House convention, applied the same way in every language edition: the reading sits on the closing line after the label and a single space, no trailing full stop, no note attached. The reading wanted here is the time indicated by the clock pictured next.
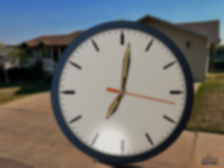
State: 7:01:17
